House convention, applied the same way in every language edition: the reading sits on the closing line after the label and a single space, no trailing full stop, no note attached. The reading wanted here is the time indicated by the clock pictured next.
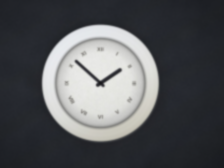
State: 1:52
